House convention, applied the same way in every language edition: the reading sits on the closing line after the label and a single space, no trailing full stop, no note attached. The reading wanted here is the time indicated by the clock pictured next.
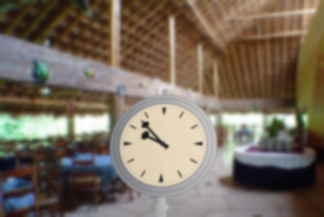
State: 9:53
